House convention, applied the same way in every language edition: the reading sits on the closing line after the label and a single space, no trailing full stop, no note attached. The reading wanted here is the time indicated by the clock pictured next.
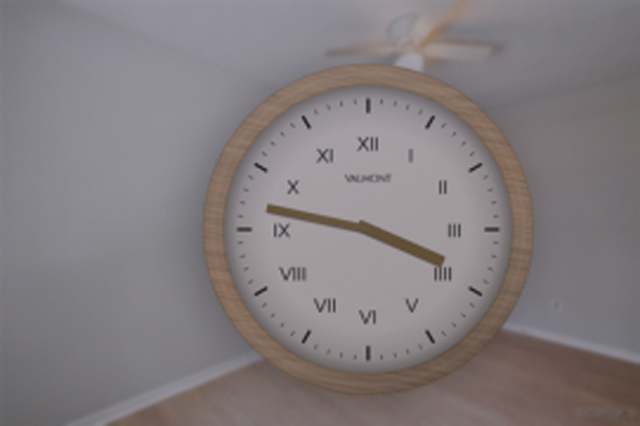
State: 3:47
